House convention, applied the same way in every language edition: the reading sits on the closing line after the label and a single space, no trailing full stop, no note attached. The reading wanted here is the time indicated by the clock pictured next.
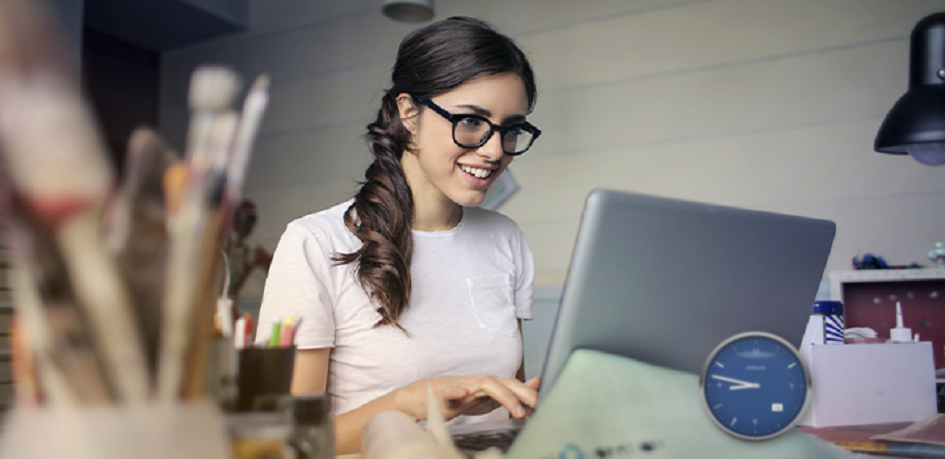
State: 8:47
